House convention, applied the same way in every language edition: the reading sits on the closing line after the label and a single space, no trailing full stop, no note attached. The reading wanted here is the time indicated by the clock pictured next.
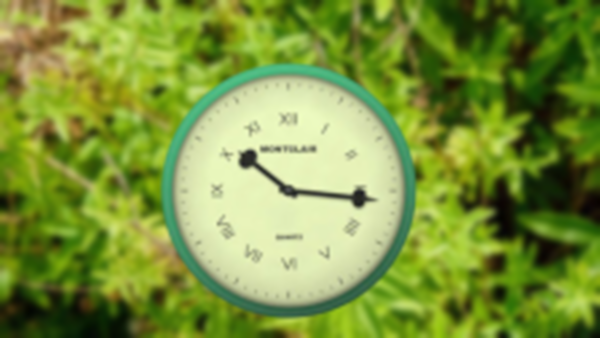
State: 10:16
